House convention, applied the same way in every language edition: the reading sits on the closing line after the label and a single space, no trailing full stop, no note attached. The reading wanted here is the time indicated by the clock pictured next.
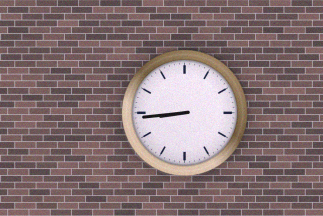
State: 8:44
